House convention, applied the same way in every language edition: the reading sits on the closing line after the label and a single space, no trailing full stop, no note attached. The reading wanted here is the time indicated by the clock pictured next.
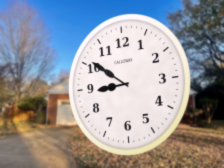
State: 8:51
